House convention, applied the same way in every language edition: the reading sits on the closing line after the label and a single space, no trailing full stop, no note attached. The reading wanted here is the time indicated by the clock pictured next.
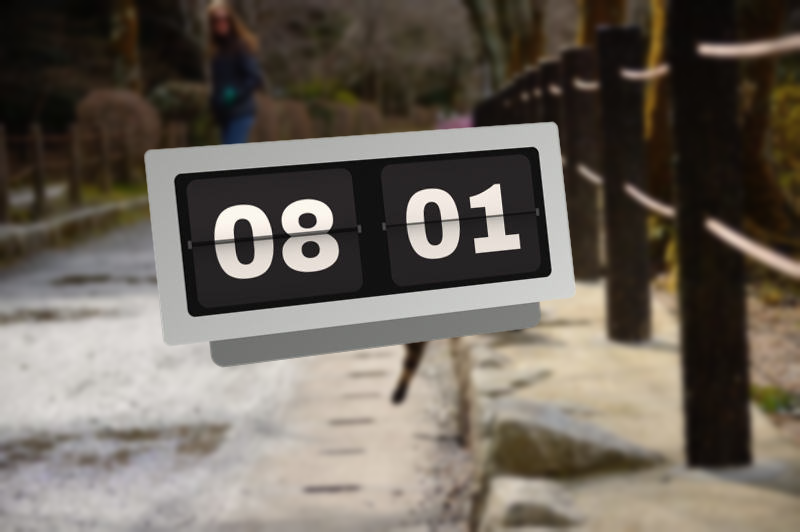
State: 8:01
